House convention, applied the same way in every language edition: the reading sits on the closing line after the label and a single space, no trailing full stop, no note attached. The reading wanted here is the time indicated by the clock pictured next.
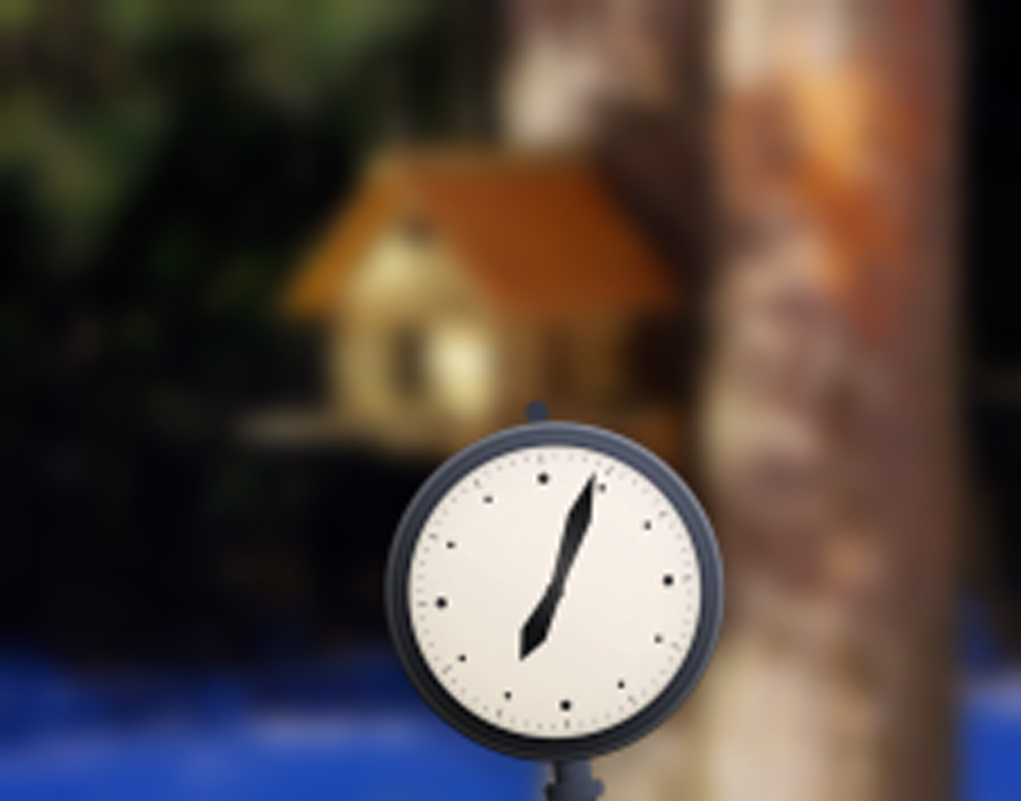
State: 7:04
